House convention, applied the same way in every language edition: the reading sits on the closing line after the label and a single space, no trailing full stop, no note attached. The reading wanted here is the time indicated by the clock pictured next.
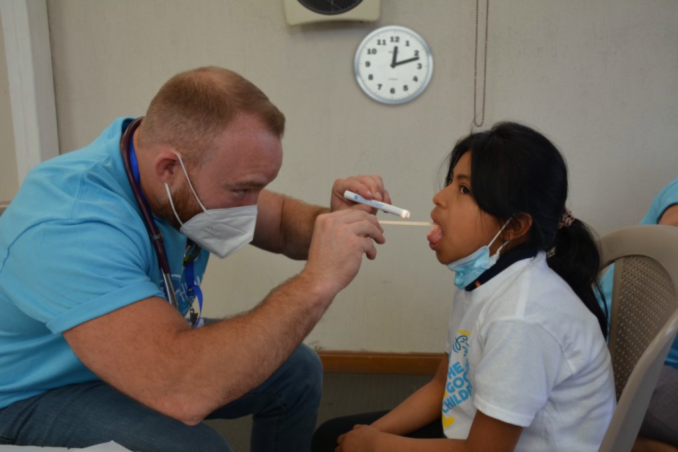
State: 12:12
